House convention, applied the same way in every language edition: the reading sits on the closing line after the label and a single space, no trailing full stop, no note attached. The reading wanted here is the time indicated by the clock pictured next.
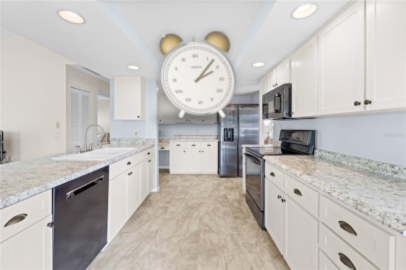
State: 2:07
